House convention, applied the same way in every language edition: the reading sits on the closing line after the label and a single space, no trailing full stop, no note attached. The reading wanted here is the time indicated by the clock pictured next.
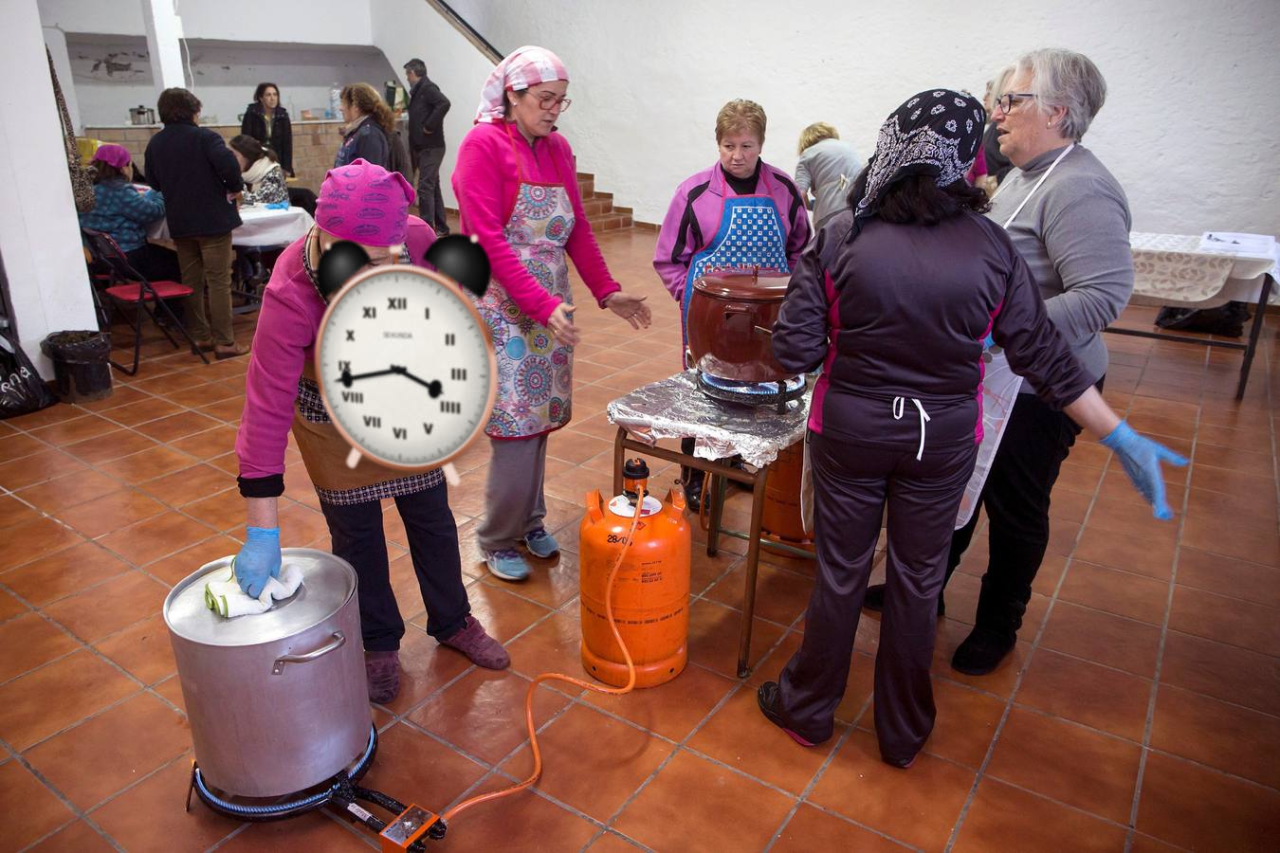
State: 3:43
